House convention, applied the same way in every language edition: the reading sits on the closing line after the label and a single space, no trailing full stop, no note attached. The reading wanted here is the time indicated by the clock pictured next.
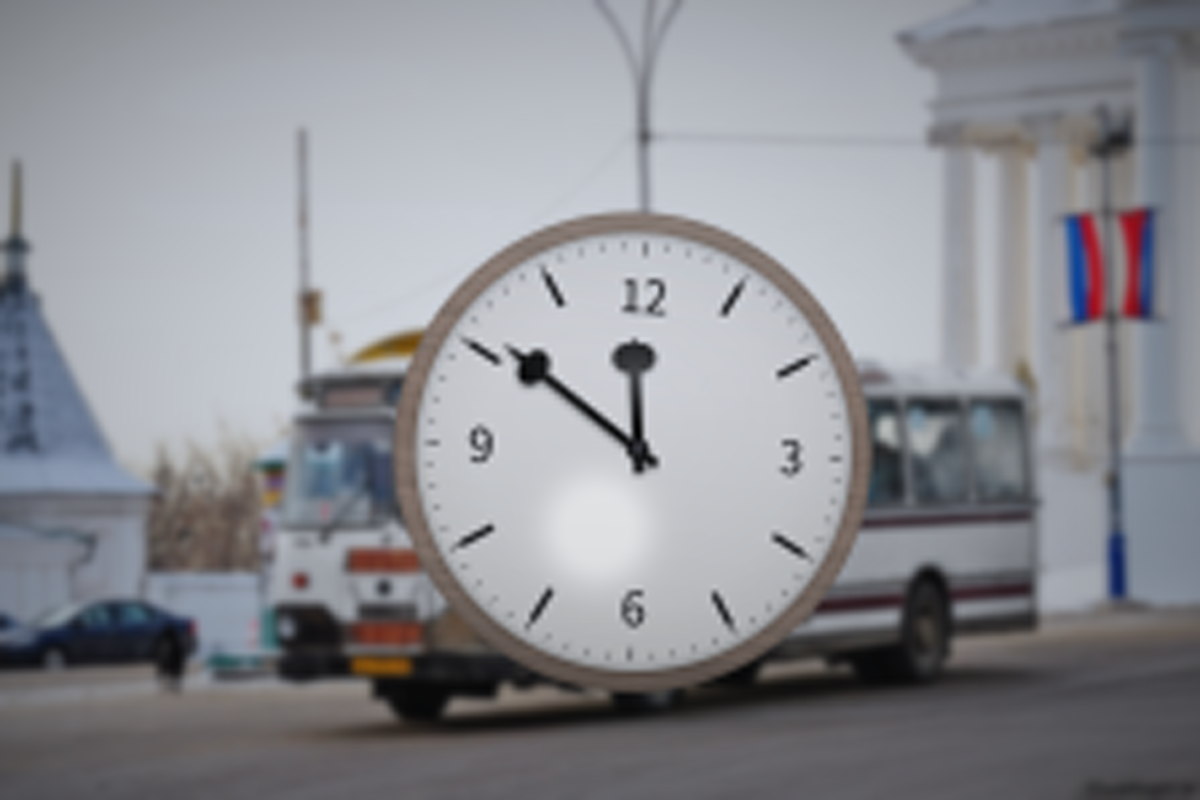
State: 11:51
